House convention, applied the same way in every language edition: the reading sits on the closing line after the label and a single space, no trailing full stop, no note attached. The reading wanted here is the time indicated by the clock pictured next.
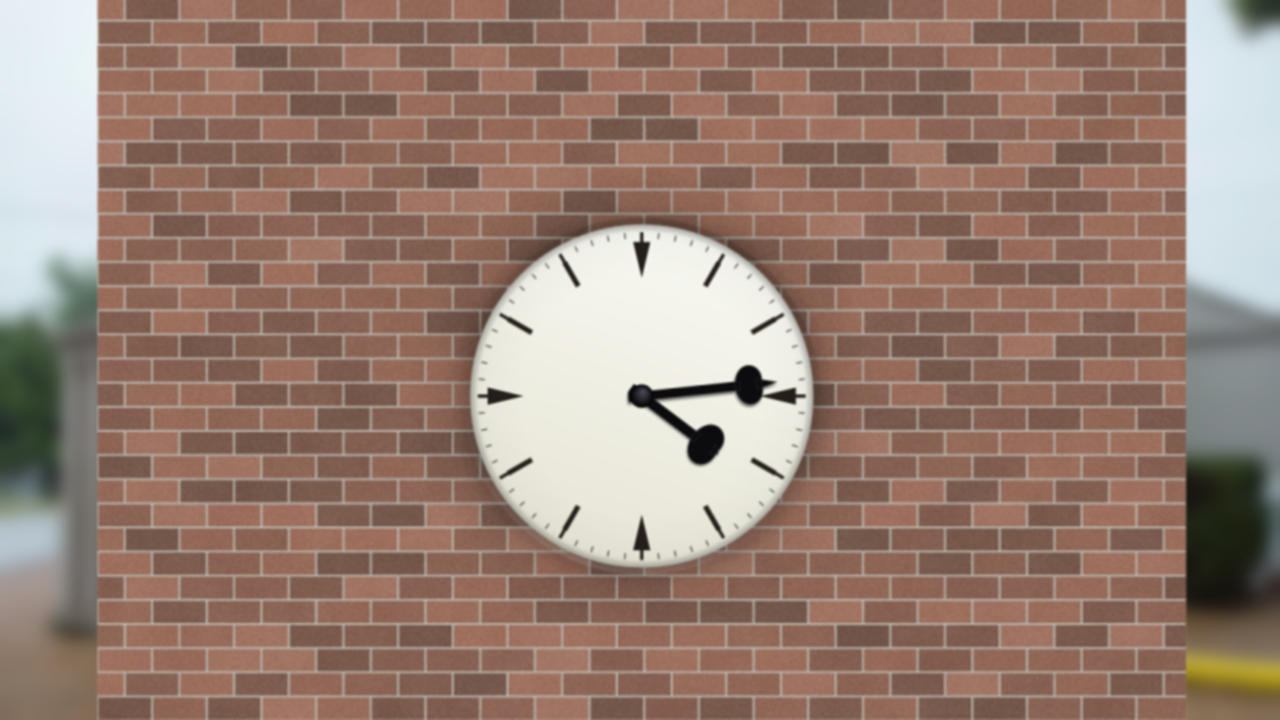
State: 4:14
